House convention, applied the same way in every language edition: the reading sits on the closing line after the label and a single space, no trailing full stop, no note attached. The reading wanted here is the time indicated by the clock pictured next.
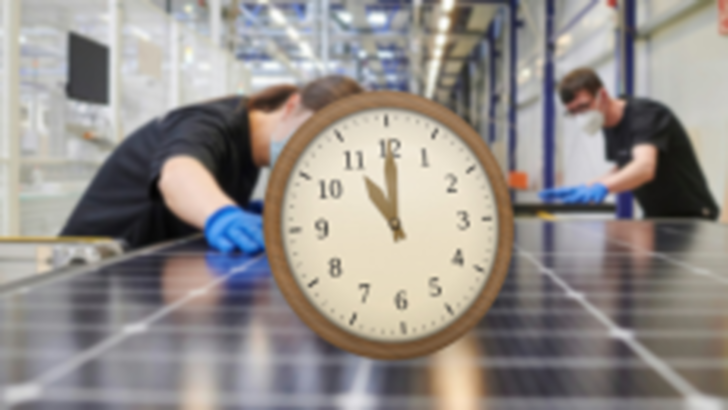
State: 11:00
